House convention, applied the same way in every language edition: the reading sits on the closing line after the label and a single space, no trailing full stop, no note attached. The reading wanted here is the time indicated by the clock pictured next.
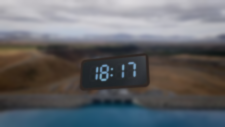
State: 18:17
